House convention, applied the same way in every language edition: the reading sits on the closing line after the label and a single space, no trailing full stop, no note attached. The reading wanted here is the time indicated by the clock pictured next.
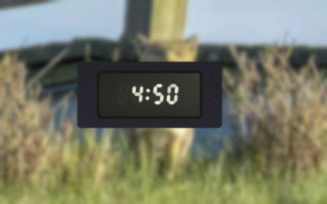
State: 4:50
